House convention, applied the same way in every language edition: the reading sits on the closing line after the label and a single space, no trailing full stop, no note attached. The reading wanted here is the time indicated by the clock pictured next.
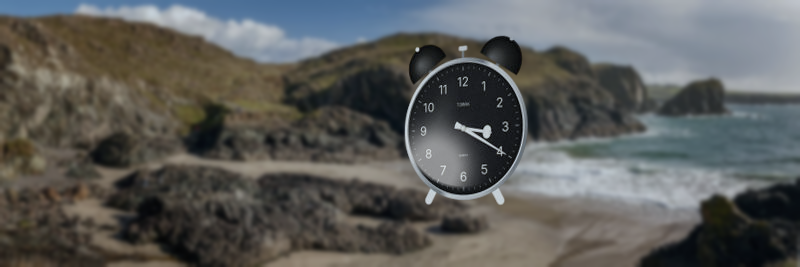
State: 3:20
